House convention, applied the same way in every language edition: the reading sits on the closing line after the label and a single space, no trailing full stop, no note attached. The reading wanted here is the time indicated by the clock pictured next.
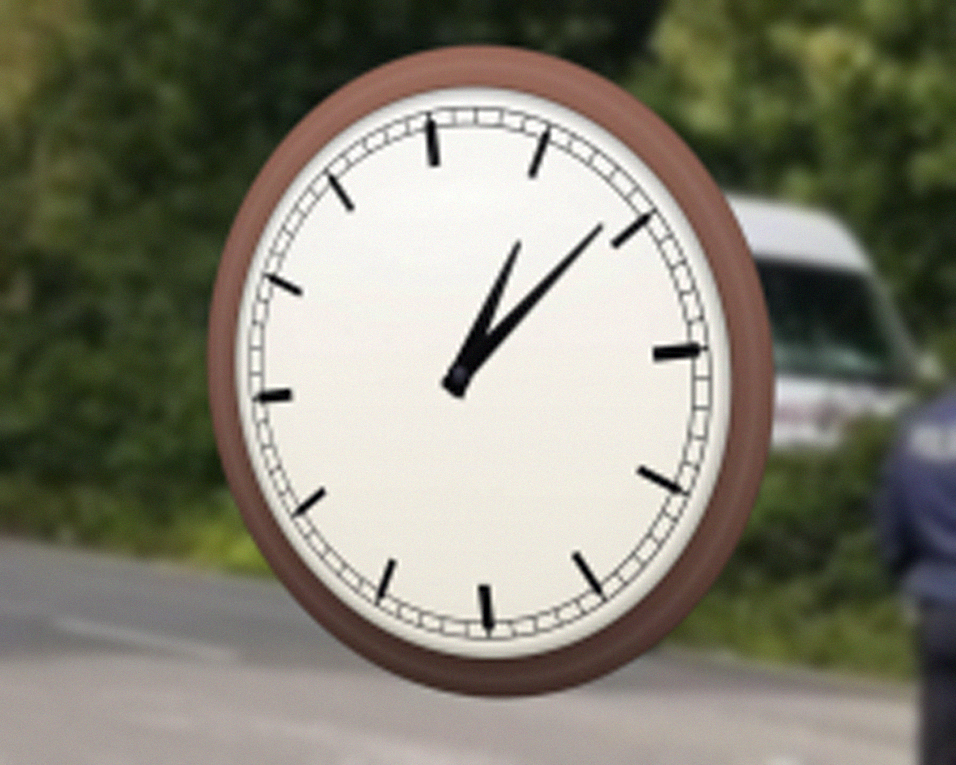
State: 1:09
